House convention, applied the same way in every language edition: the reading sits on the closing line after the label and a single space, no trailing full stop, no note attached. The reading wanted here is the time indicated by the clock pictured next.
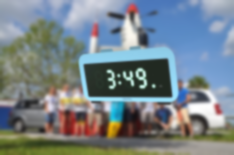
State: 3:49
